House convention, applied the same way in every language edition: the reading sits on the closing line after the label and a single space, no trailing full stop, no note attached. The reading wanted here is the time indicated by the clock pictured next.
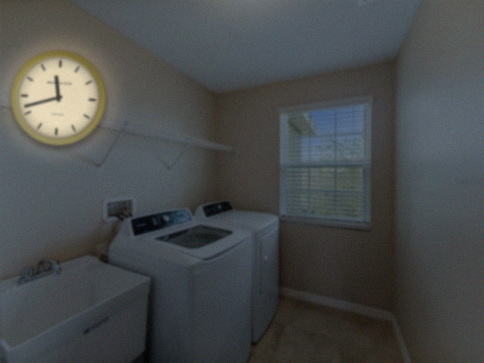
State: 11:42
